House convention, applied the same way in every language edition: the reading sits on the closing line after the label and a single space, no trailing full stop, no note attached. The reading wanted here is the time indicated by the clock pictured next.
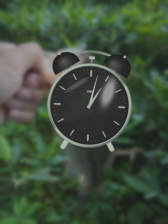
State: 1:02
